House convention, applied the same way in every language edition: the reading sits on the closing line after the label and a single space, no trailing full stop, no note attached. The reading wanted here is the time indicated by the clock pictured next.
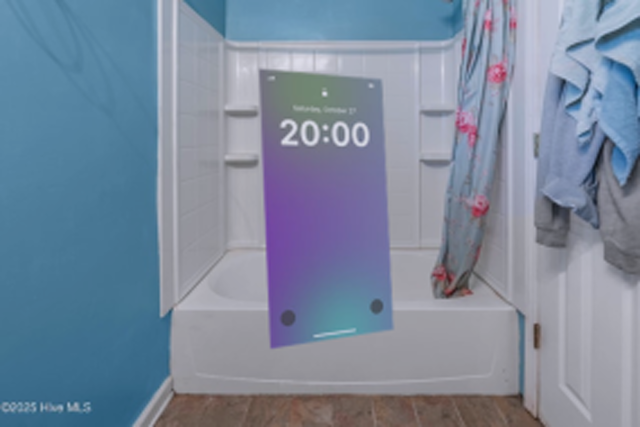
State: 20:00
